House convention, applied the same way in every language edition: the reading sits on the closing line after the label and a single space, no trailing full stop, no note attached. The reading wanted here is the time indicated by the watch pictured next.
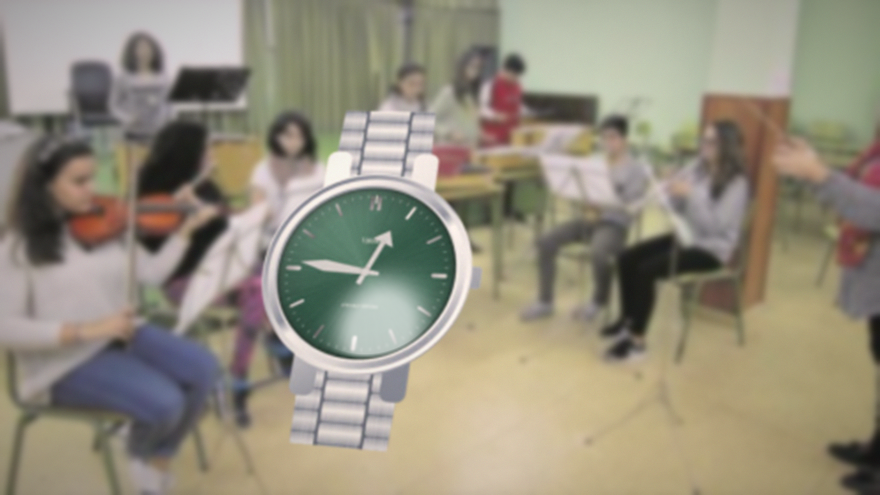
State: 12:46
